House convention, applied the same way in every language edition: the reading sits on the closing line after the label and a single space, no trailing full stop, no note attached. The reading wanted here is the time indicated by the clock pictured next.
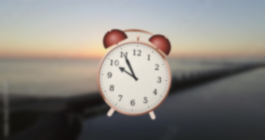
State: 9:55
